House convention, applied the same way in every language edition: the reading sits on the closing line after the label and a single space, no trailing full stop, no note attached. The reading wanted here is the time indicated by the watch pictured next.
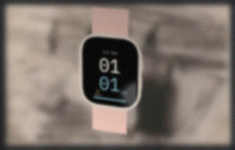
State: 1:01
